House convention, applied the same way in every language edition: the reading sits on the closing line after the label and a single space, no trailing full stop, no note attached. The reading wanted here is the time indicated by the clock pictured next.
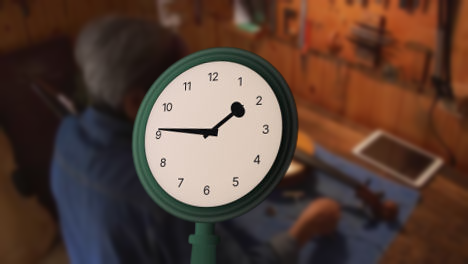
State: 1:46
